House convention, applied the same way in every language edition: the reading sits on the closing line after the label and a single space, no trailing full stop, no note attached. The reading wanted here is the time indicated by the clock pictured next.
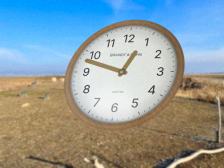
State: 12:48
